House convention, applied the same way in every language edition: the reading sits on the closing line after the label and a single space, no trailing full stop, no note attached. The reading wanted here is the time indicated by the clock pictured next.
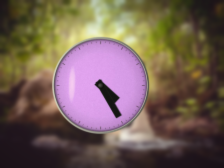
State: 4:25
